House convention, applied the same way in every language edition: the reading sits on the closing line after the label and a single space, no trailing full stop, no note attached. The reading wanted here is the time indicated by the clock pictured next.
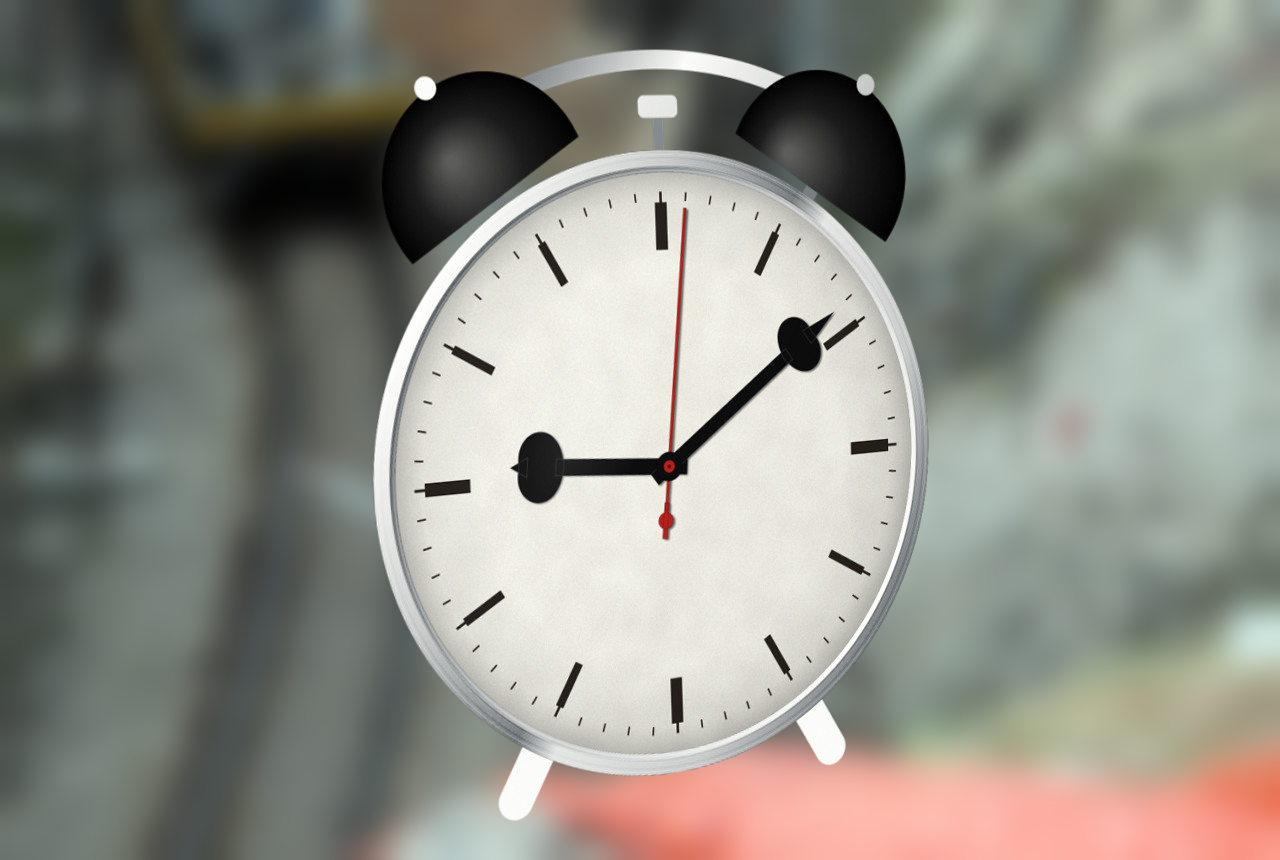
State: 9:09:01
